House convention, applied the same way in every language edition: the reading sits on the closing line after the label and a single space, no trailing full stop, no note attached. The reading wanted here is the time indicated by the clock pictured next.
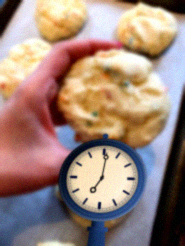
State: 7:01
